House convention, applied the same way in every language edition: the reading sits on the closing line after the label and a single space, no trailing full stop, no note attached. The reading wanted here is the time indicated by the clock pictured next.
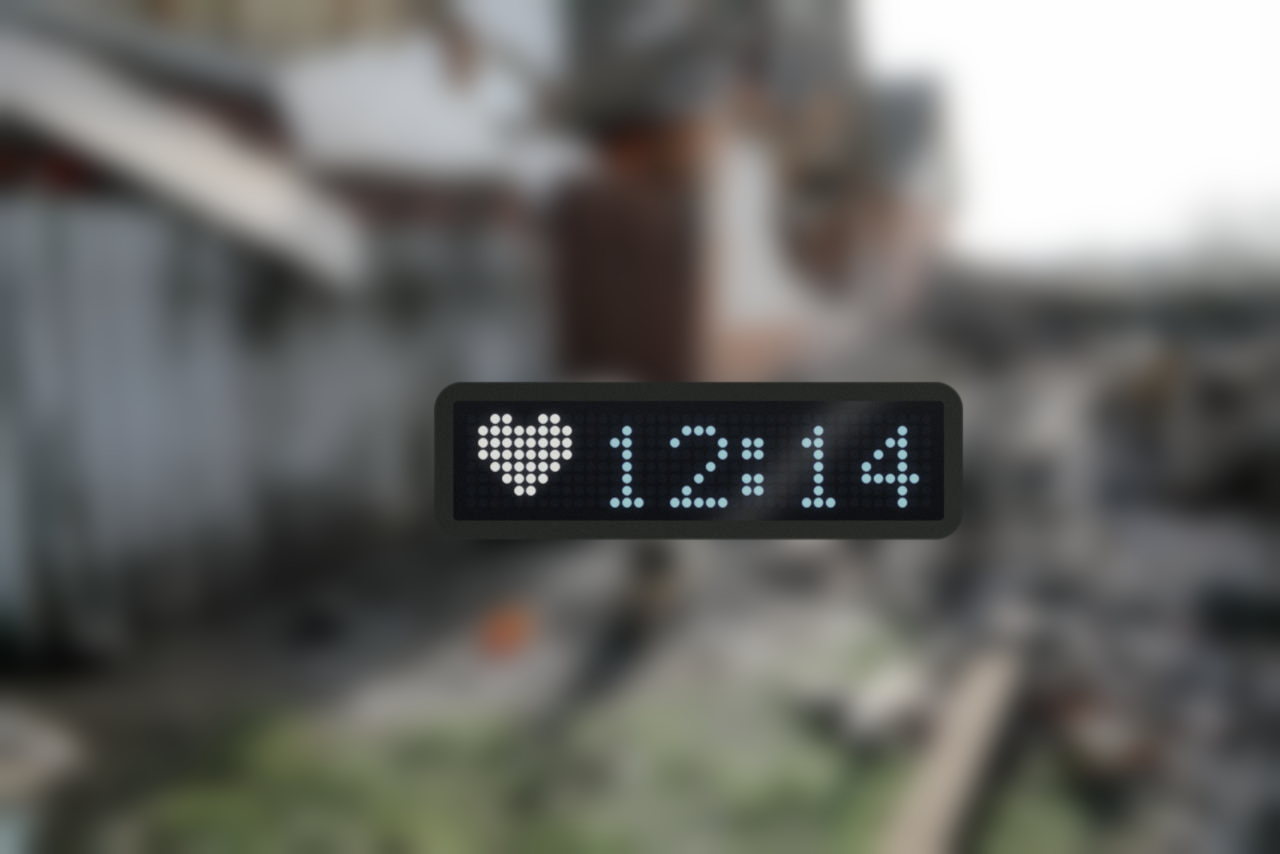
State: 12:14
